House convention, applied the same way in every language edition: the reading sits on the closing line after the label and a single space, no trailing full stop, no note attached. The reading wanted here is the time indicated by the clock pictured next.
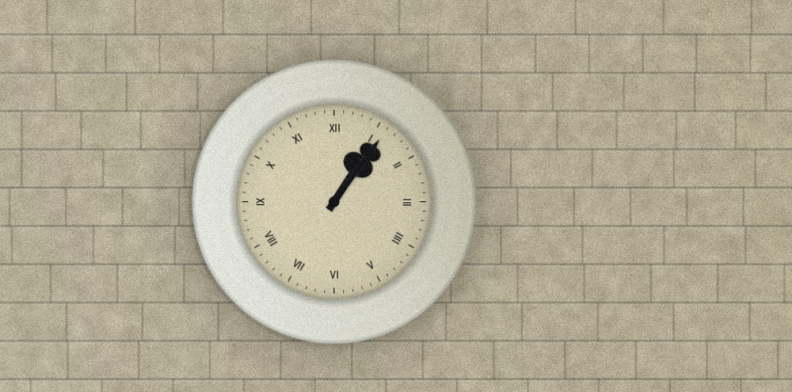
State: 1:06
